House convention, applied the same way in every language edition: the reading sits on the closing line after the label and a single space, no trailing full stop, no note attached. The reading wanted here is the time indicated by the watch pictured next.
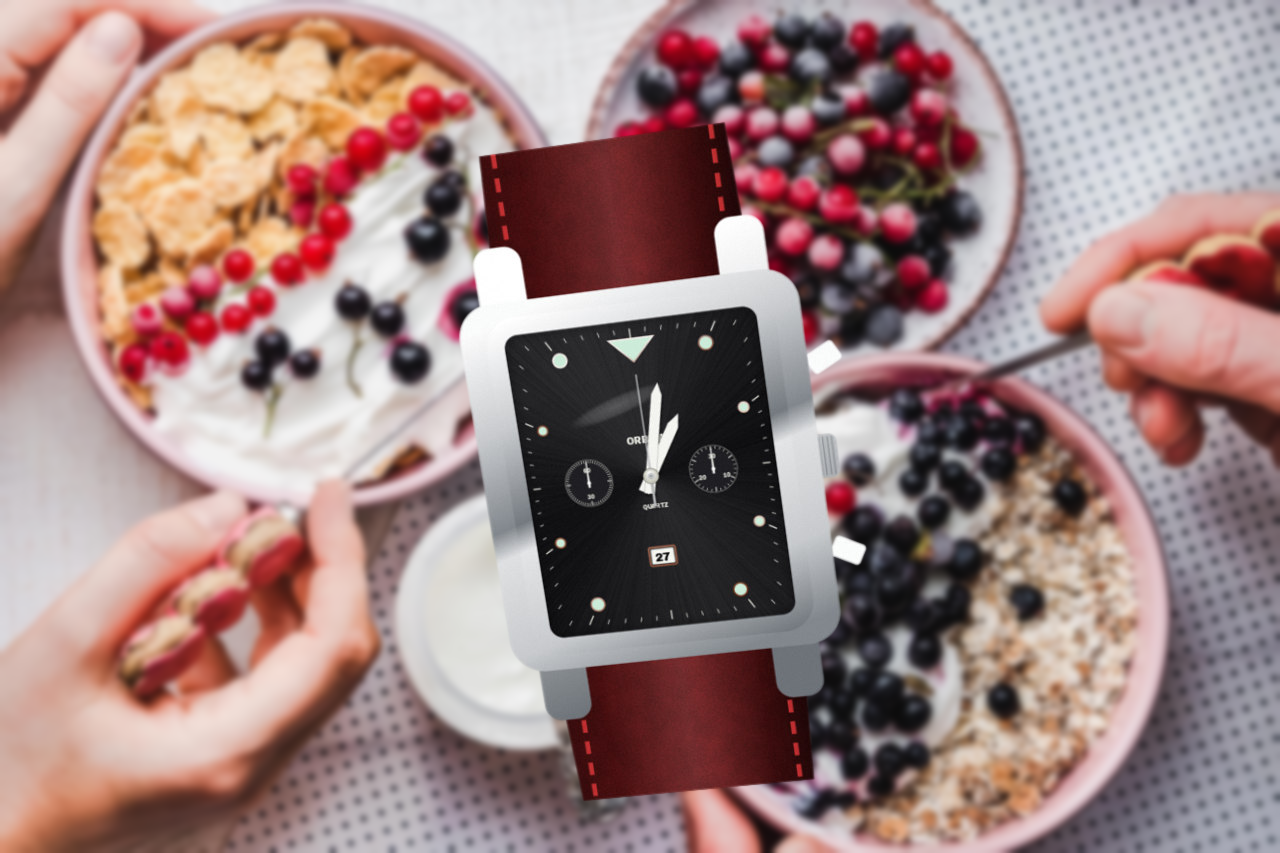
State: 1:02
